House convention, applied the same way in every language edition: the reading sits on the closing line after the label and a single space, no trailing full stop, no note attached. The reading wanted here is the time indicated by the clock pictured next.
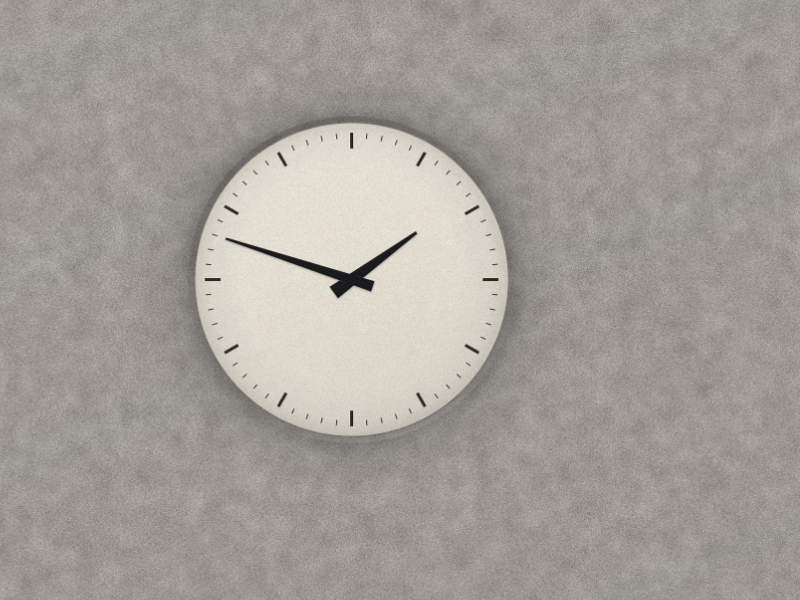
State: 1:48
